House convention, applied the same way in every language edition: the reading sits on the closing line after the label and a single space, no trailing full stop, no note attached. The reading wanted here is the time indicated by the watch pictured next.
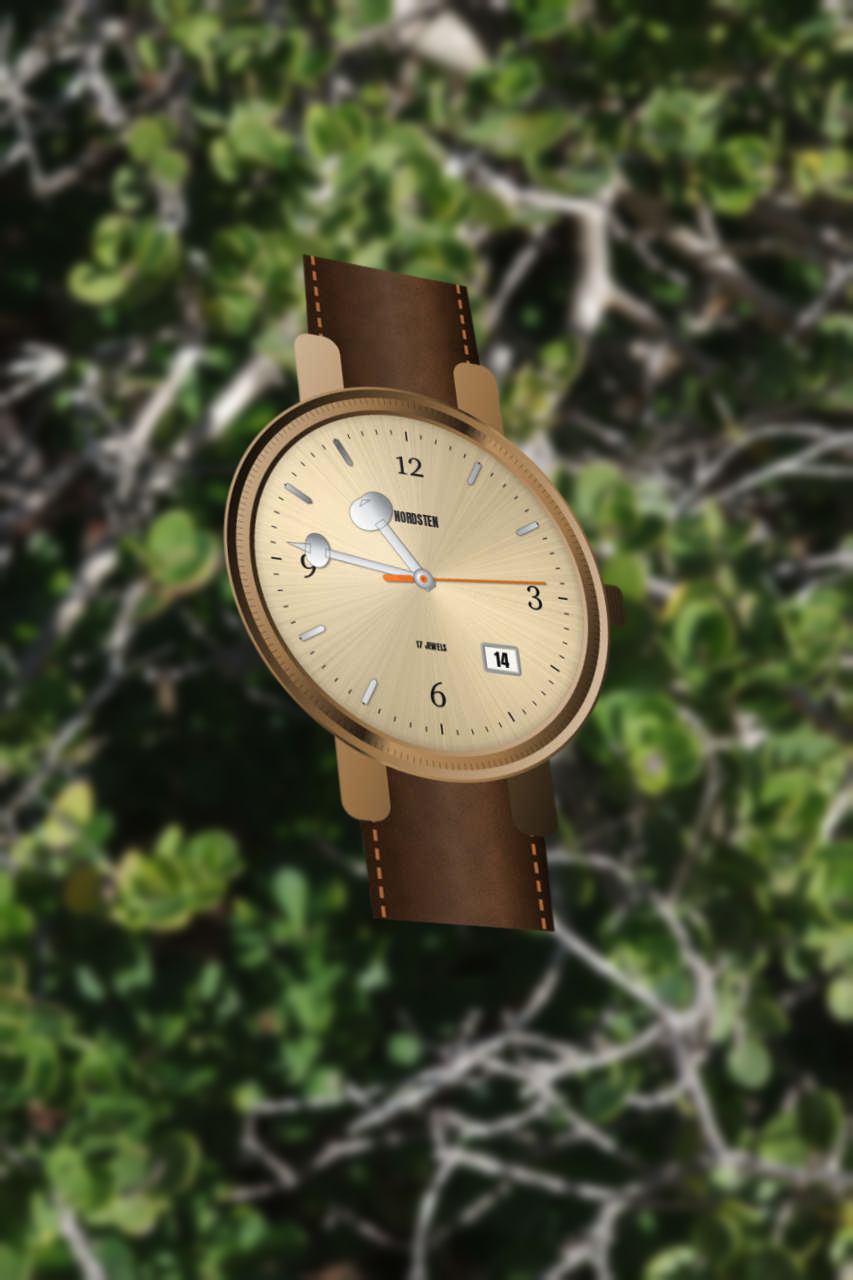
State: 10:46:14
